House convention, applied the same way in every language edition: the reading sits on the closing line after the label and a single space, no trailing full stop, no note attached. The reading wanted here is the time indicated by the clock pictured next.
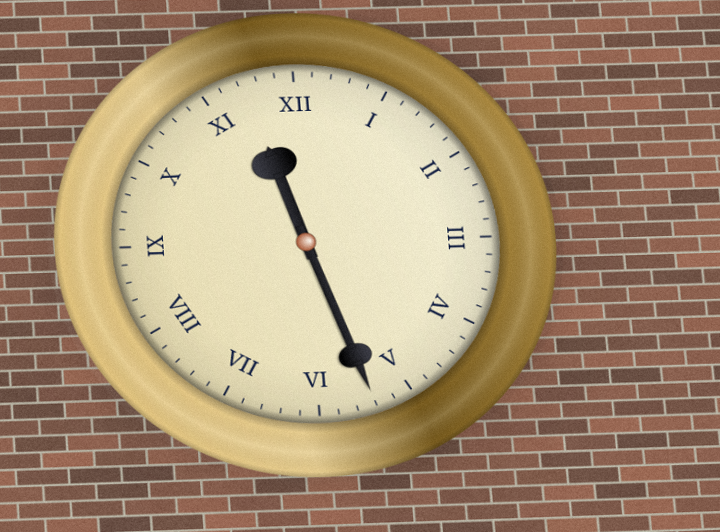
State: 11:27
